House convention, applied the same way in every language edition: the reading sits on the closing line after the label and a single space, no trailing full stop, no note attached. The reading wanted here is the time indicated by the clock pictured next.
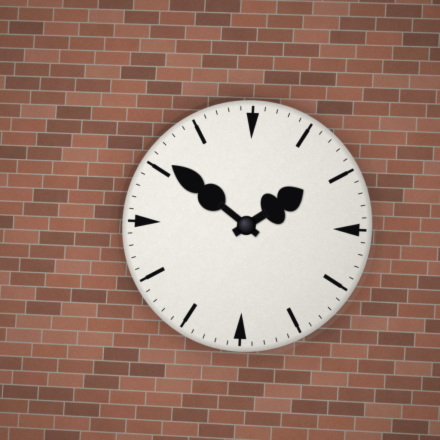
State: 1:51
